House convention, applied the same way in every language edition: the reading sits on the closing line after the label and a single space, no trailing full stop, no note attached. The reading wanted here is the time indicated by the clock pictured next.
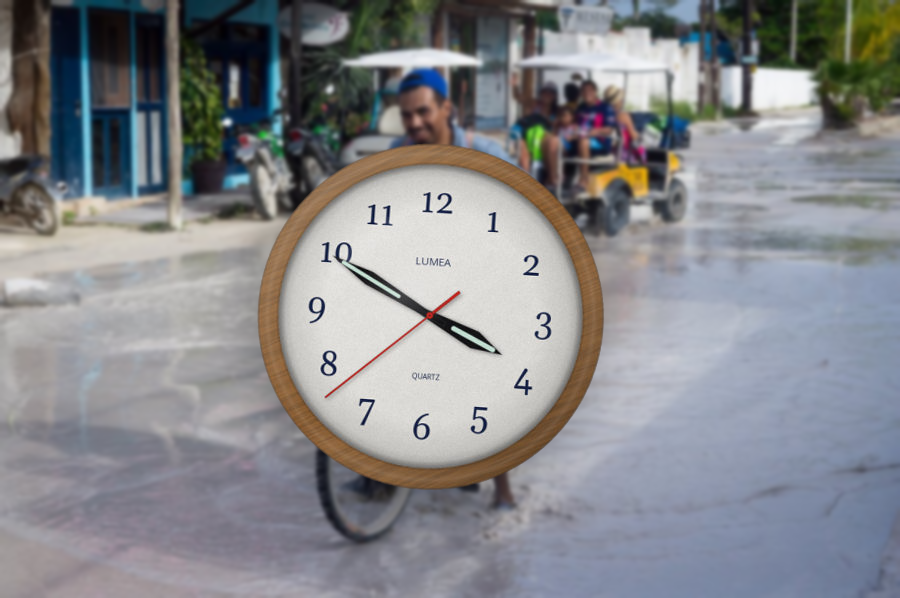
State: 3:49:38
